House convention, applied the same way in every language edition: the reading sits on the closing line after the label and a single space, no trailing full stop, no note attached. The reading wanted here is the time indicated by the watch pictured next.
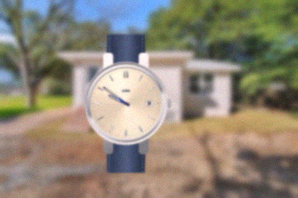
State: 9:51
